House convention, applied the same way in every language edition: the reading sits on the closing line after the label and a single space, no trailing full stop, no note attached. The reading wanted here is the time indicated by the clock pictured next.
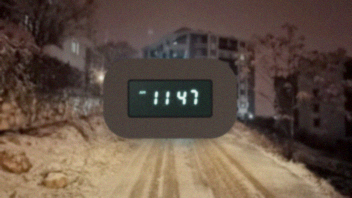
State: 11:47
